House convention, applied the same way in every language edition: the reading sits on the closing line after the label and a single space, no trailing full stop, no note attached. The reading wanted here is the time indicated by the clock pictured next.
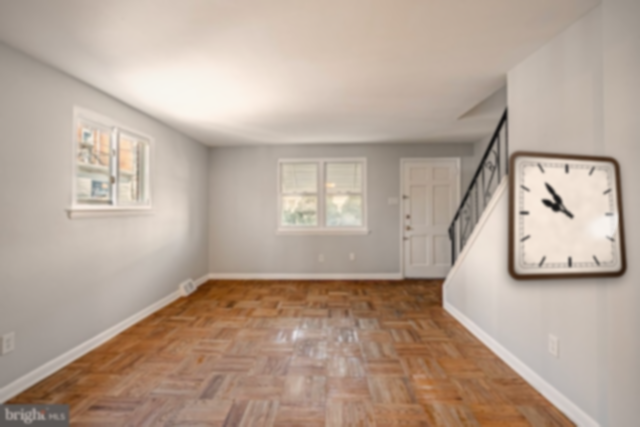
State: 9:54
